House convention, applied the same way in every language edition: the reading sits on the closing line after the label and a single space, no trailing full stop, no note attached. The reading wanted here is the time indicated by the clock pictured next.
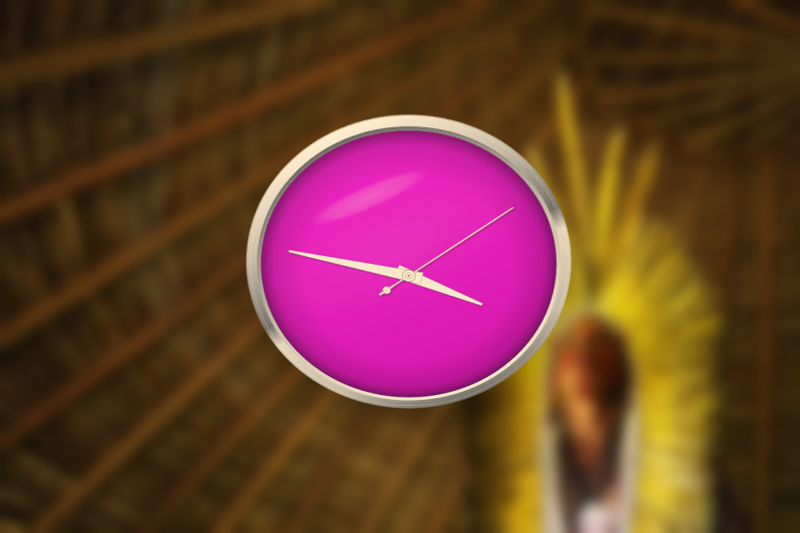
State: 3:47:09
